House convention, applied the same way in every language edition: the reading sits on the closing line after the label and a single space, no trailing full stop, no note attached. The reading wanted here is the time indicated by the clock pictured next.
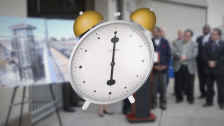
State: 6:00
